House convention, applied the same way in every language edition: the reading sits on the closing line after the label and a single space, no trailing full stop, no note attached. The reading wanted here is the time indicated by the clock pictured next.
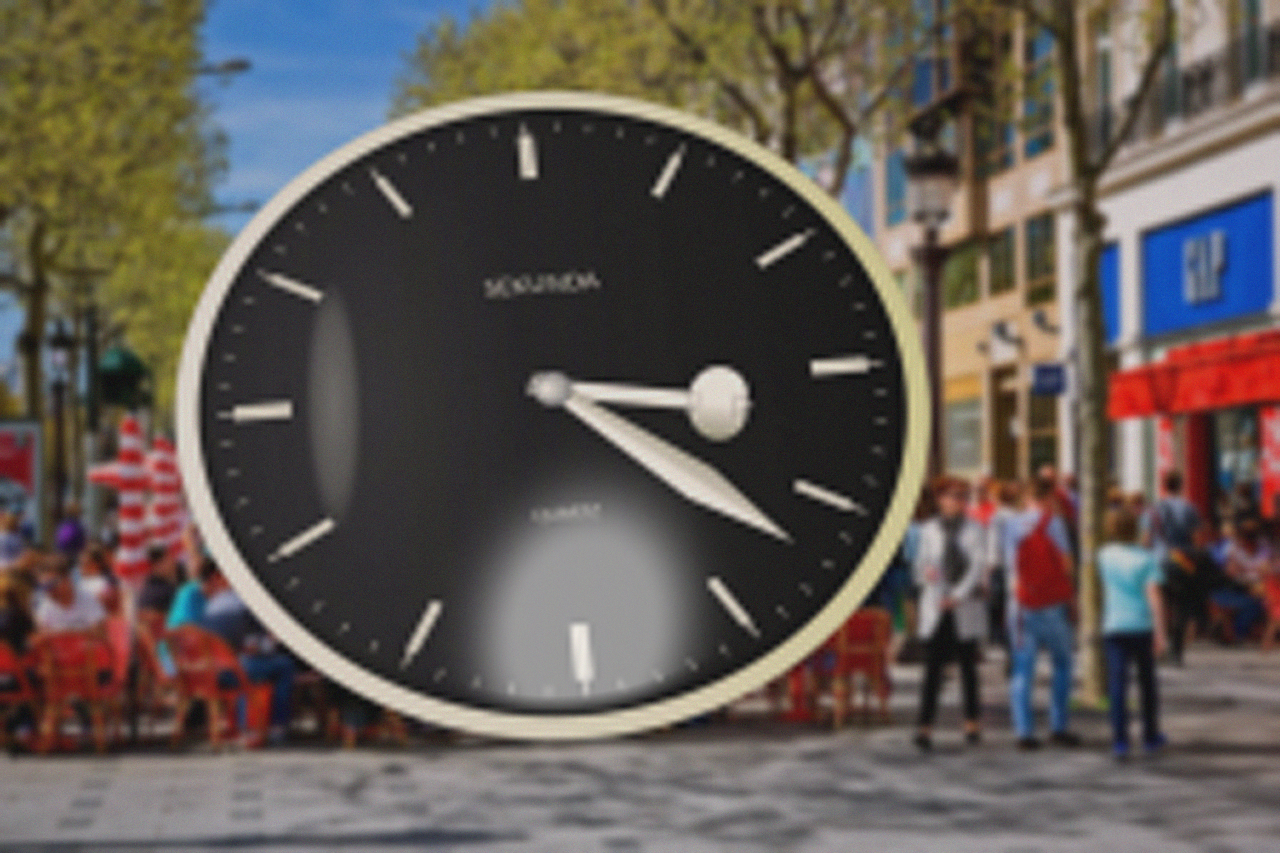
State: 3:22
